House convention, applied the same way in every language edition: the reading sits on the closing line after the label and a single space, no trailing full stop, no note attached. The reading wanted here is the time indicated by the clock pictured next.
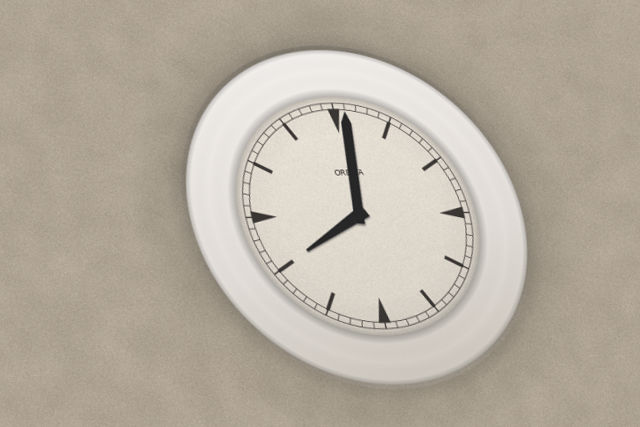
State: 8:01
